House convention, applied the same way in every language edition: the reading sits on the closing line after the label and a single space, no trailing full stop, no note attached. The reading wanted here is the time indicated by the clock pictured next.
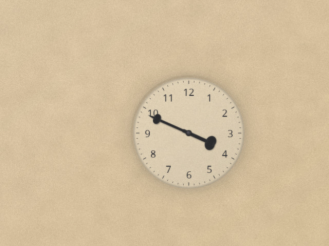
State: 3:49
